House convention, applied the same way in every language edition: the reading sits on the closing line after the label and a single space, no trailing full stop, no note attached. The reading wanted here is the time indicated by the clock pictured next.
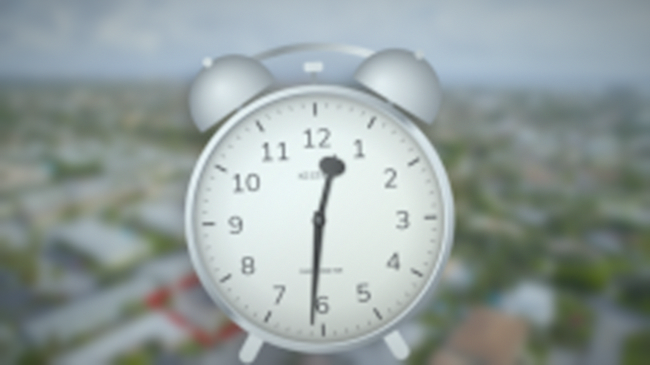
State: 12:31
